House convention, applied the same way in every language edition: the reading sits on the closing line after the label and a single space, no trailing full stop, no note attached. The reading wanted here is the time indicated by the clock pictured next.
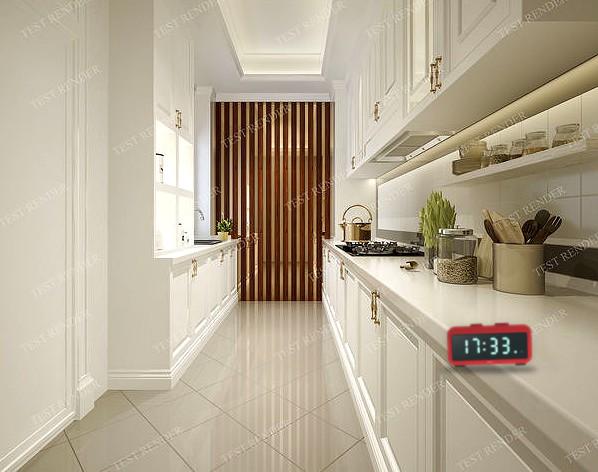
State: 17:33
